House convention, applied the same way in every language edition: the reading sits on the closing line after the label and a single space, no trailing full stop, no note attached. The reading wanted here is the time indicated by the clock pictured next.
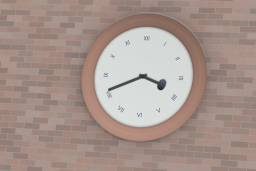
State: 3:41
